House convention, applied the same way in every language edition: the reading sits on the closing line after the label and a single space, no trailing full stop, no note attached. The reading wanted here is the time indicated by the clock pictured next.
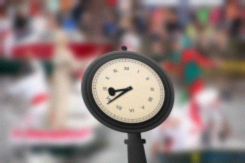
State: 8:39
